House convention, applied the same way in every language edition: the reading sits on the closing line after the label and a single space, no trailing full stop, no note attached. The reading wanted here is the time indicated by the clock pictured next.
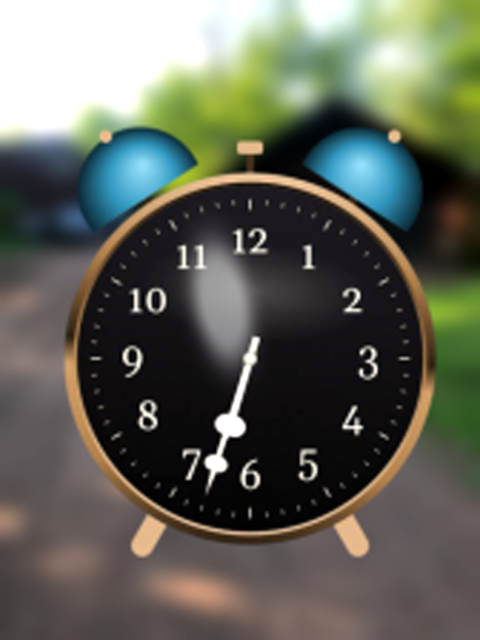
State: 6:33
